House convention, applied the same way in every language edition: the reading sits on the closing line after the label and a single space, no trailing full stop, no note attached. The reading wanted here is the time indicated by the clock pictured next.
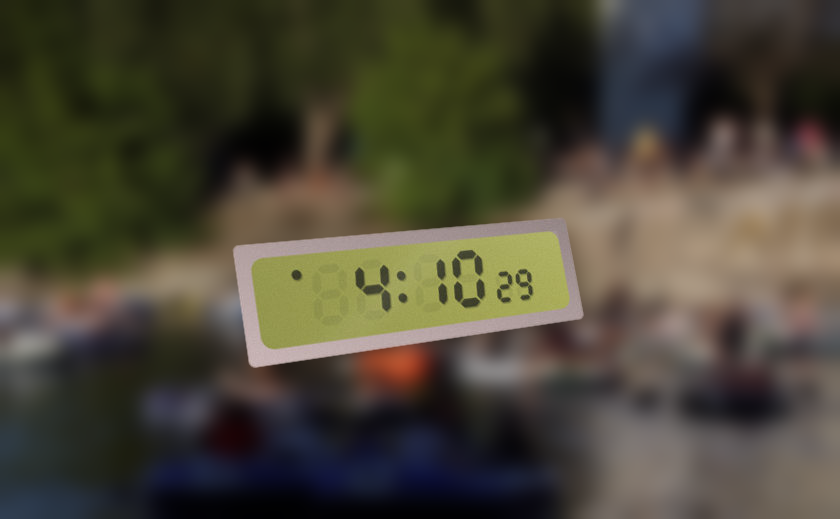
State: 4:10:29
